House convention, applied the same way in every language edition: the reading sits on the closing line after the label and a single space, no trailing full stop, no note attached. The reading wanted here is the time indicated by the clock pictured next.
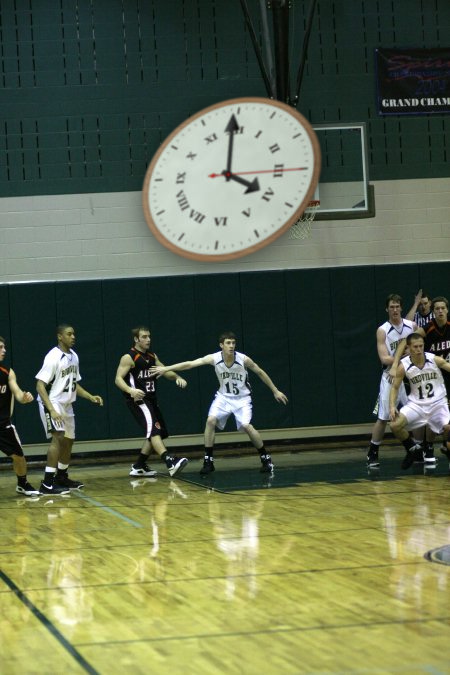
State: 3:59:15
